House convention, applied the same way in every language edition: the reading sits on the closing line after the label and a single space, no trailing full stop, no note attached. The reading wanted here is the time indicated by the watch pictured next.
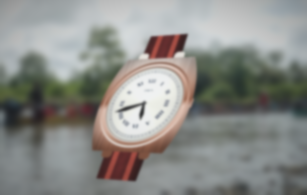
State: 5:42
